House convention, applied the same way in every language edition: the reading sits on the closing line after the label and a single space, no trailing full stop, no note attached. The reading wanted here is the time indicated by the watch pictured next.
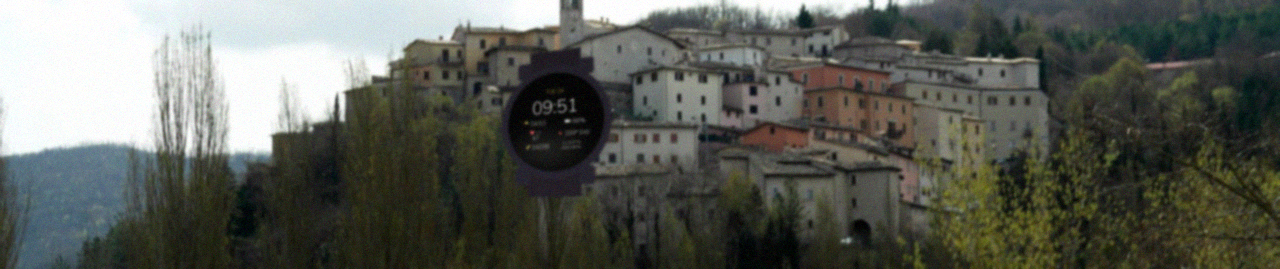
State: 9:51
